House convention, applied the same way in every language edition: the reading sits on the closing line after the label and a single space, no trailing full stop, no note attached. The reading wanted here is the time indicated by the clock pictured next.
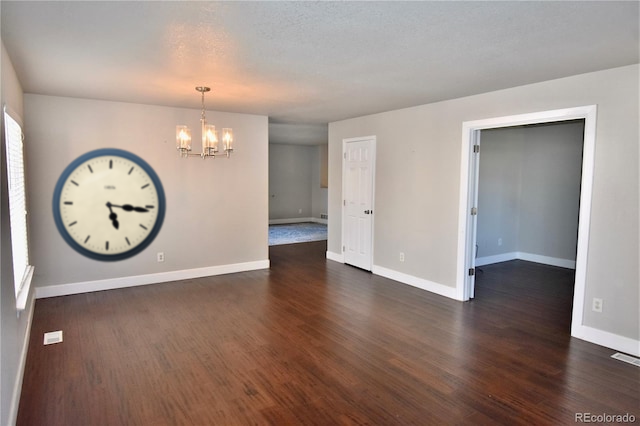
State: 5:16
